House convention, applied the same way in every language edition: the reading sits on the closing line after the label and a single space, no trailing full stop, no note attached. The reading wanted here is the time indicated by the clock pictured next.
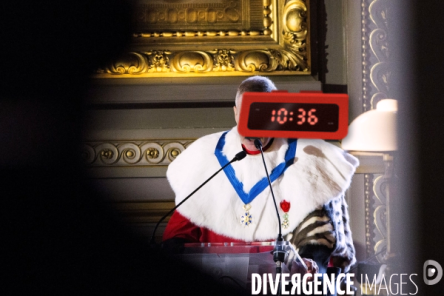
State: 10:36
